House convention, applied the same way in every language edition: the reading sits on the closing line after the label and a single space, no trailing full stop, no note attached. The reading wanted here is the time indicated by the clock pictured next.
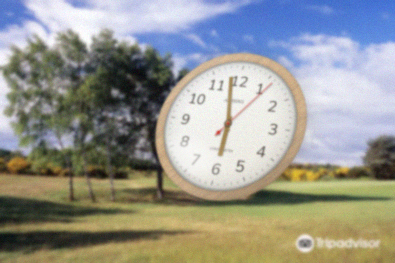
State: 5:58:06
